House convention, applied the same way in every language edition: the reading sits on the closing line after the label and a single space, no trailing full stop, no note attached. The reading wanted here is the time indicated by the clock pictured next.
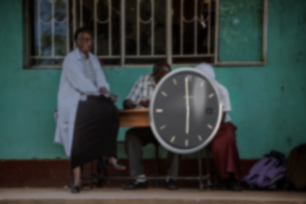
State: 5:59
